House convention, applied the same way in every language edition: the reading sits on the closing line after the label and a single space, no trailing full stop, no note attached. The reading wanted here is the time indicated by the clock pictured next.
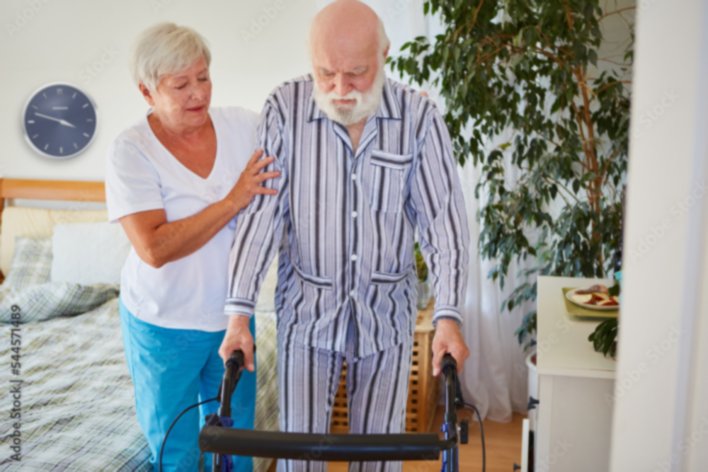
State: 3:48
